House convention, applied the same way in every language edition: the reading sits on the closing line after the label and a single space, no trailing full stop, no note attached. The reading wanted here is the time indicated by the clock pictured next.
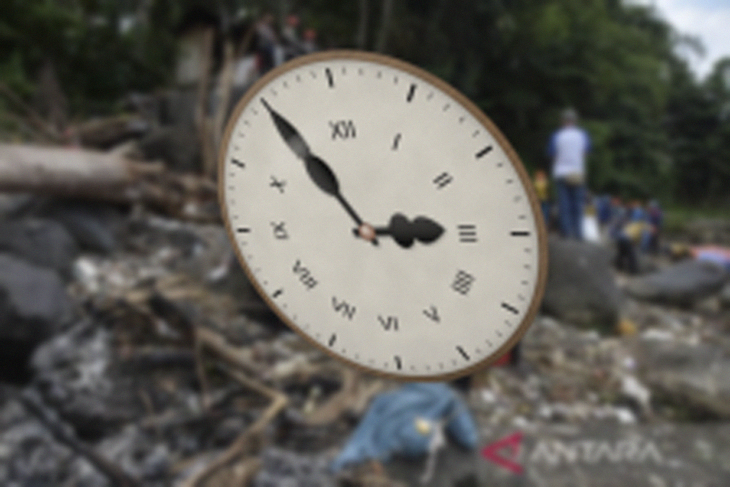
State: 2:55
